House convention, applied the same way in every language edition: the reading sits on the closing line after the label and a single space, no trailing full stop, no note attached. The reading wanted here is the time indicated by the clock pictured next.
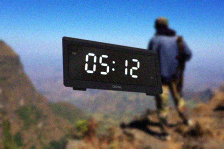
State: 5:12
